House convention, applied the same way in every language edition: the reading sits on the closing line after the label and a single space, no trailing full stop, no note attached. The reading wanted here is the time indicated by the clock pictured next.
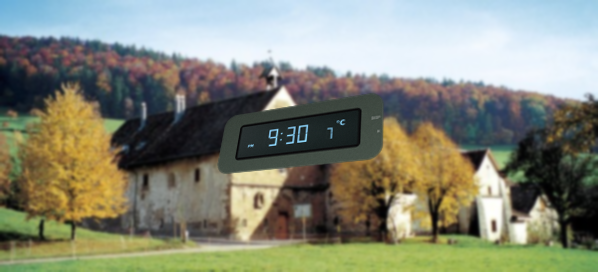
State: 9:30
